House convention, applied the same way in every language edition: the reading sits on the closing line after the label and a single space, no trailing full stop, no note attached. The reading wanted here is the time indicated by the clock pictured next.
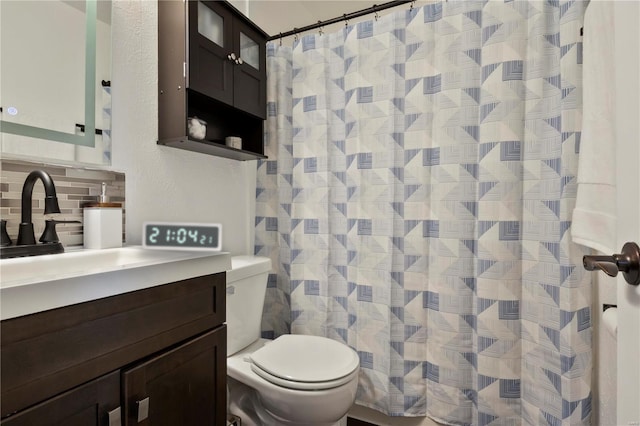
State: 21:04
